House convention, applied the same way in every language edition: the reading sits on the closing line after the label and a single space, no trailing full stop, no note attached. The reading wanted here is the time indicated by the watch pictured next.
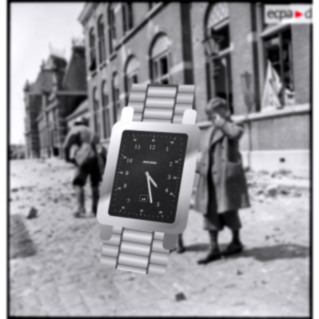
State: 4:27
